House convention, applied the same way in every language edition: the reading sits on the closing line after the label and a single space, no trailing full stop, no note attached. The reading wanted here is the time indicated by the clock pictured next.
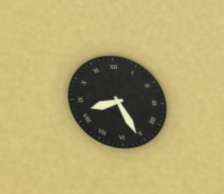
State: 8:26
